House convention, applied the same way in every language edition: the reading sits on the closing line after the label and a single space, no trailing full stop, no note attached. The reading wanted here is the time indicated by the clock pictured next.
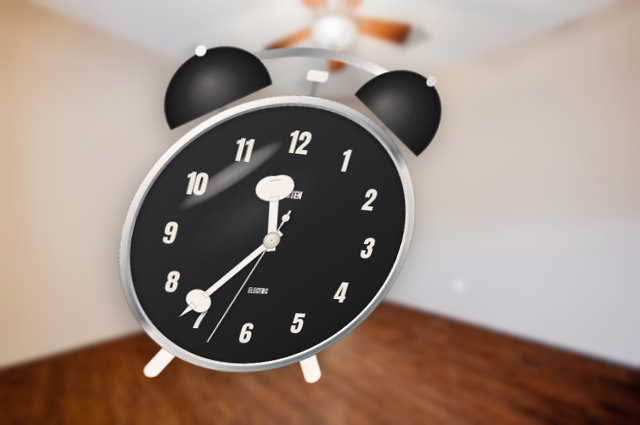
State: 11:36:33
